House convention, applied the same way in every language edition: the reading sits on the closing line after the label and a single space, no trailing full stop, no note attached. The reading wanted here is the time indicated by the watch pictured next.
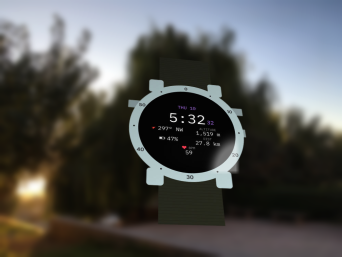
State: 5:32
